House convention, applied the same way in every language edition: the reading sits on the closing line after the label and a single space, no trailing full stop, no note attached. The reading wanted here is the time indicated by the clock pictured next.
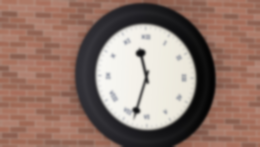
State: 11:33
